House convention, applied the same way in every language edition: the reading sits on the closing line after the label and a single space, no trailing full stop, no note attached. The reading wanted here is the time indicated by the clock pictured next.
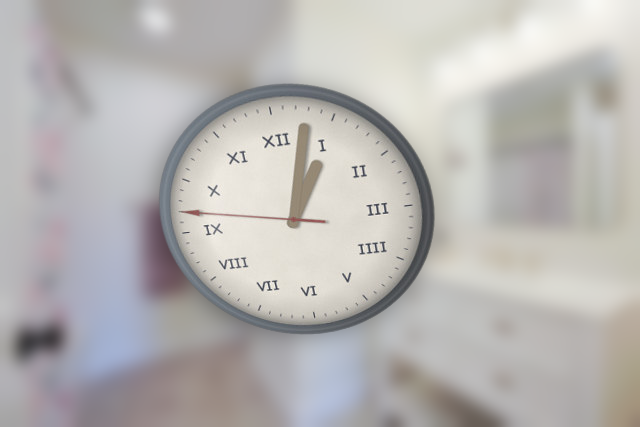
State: 1:02:47
